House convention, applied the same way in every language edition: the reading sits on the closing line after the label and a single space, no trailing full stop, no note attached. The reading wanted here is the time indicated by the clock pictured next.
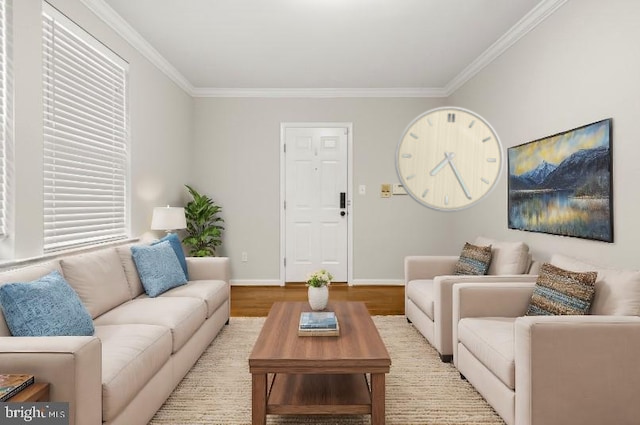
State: 7:25
